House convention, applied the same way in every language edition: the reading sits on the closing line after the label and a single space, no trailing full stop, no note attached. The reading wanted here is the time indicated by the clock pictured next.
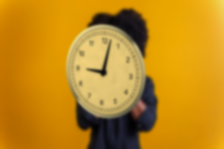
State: 9:02
